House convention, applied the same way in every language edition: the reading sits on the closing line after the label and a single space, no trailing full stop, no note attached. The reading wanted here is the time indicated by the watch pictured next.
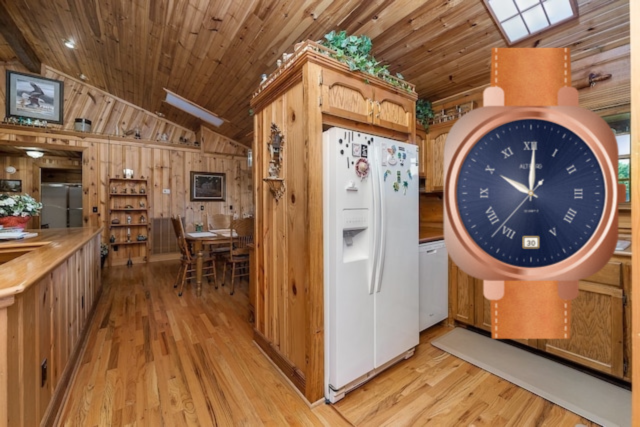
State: 10:00:37
